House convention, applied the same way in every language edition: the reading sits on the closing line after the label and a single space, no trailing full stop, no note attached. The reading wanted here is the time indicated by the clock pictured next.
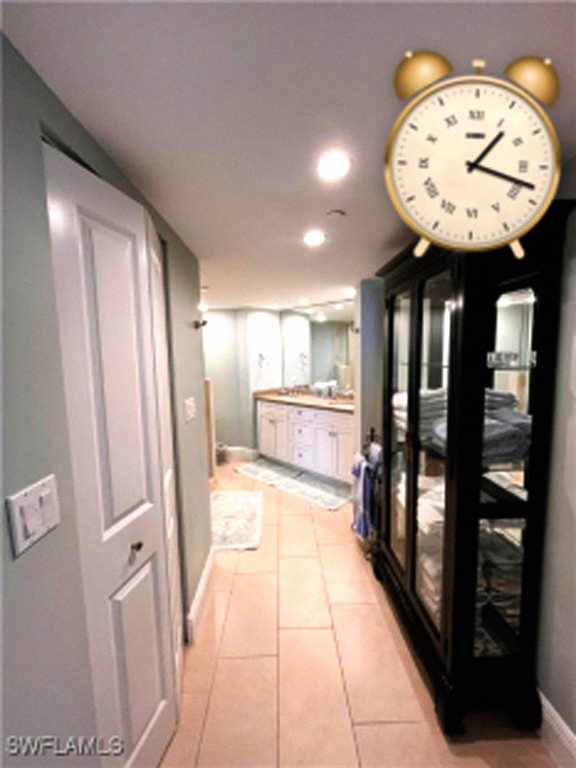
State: 1:18
